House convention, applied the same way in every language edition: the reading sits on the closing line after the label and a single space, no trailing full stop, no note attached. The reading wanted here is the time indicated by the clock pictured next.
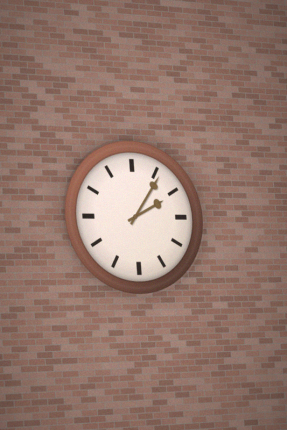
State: 2:06
